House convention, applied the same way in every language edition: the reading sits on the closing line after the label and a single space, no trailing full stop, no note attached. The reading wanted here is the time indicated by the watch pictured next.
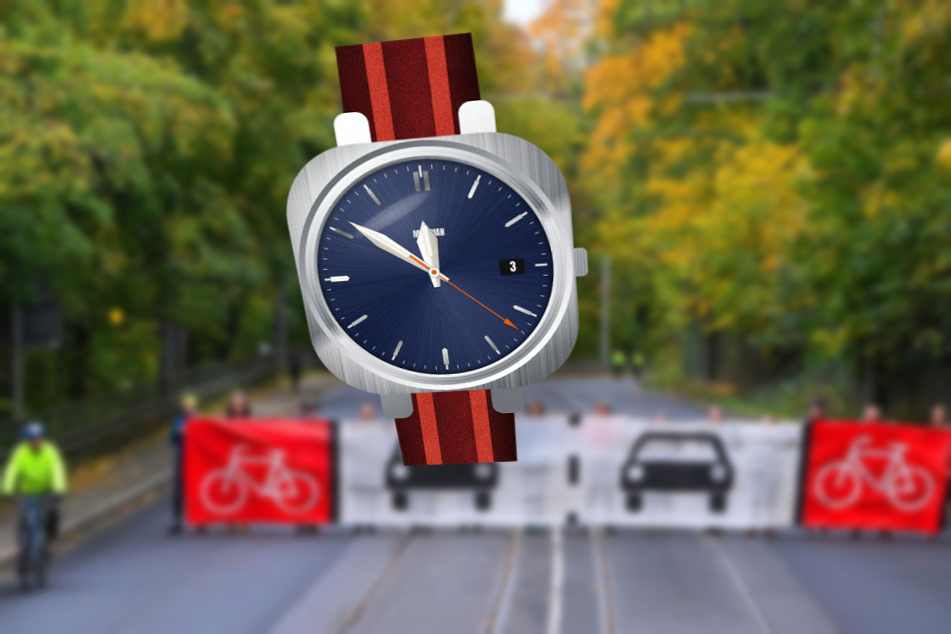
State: 11:51:22
